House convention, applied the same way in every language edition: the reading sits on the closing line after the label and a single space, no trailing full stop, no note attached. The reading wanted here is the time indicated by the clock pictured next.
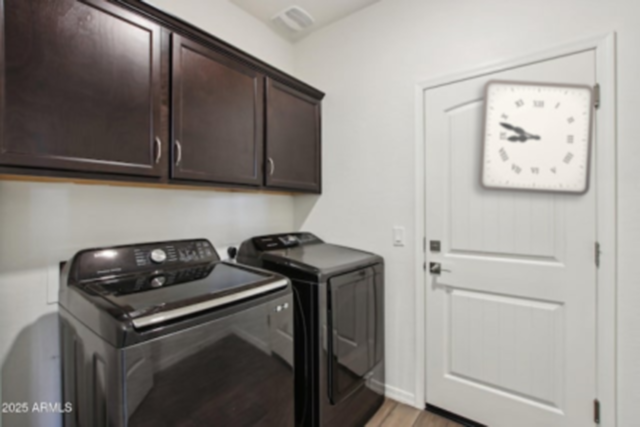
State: 8:48
